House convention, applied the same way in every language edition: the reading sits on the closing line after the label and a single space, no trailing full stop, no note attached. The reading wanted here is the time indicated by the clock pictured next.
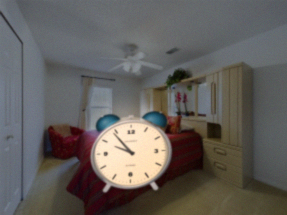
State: 9:54
